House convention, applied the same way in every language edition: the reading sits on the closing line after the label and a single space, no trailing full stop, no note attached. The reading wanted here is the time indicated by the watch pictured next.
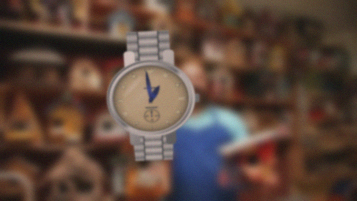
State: 12:59
